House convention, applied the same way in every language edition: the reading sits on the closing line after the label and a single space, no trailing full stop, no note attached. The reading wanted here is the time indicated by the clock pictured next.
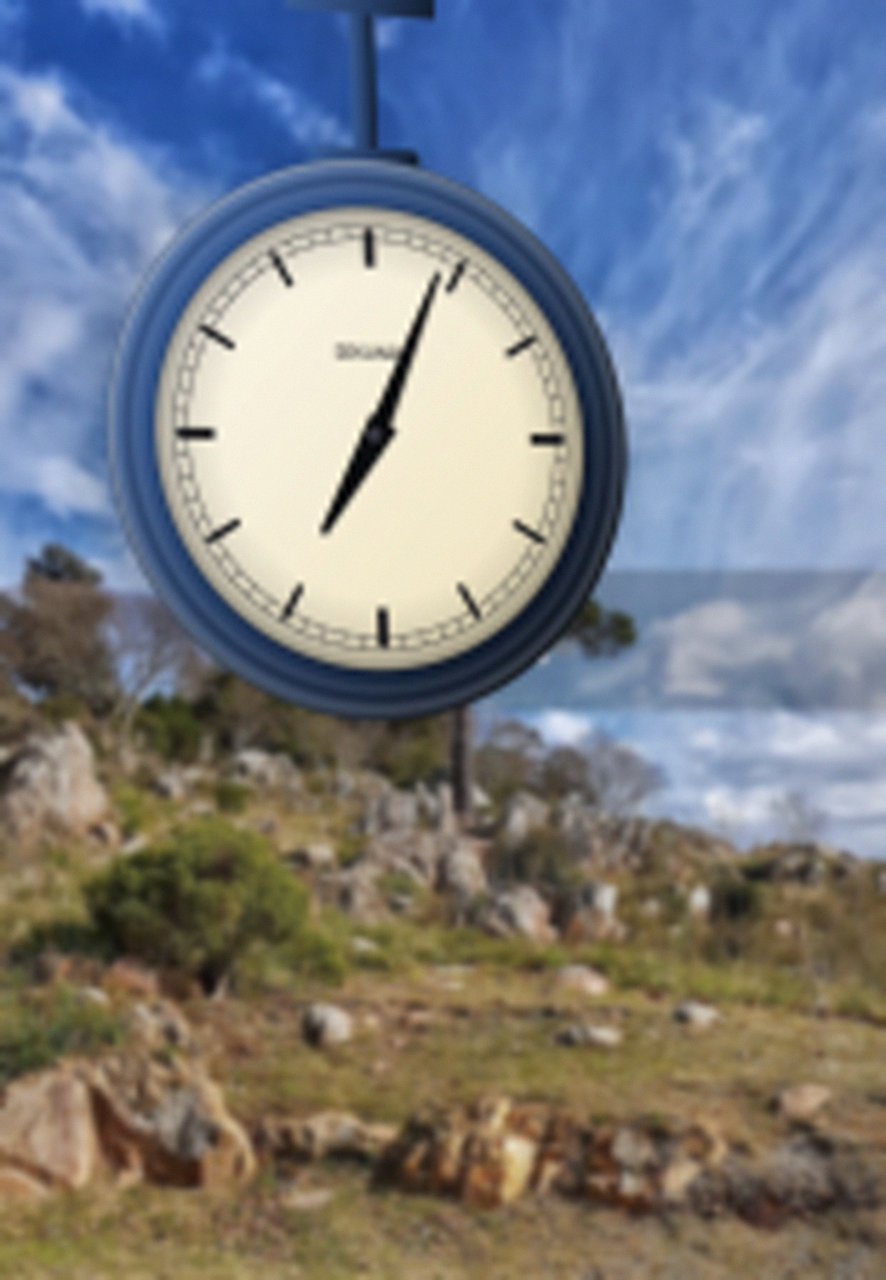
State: 7:04
